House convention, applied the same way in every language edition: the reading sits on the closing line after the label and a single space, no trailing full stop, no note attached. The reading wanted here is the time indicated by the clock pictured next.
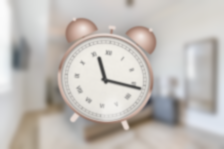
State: 11:16
